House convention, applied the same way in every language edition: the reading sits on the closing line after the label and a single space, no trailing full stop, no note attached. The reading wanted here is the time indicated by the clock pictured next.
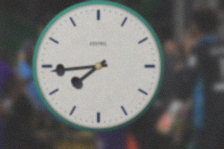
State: 7:44
